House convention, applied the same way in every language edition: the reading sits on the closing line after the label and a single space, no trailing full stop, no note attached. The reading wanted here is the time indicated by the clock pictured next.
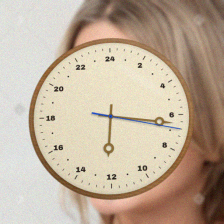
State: 12:16:17
